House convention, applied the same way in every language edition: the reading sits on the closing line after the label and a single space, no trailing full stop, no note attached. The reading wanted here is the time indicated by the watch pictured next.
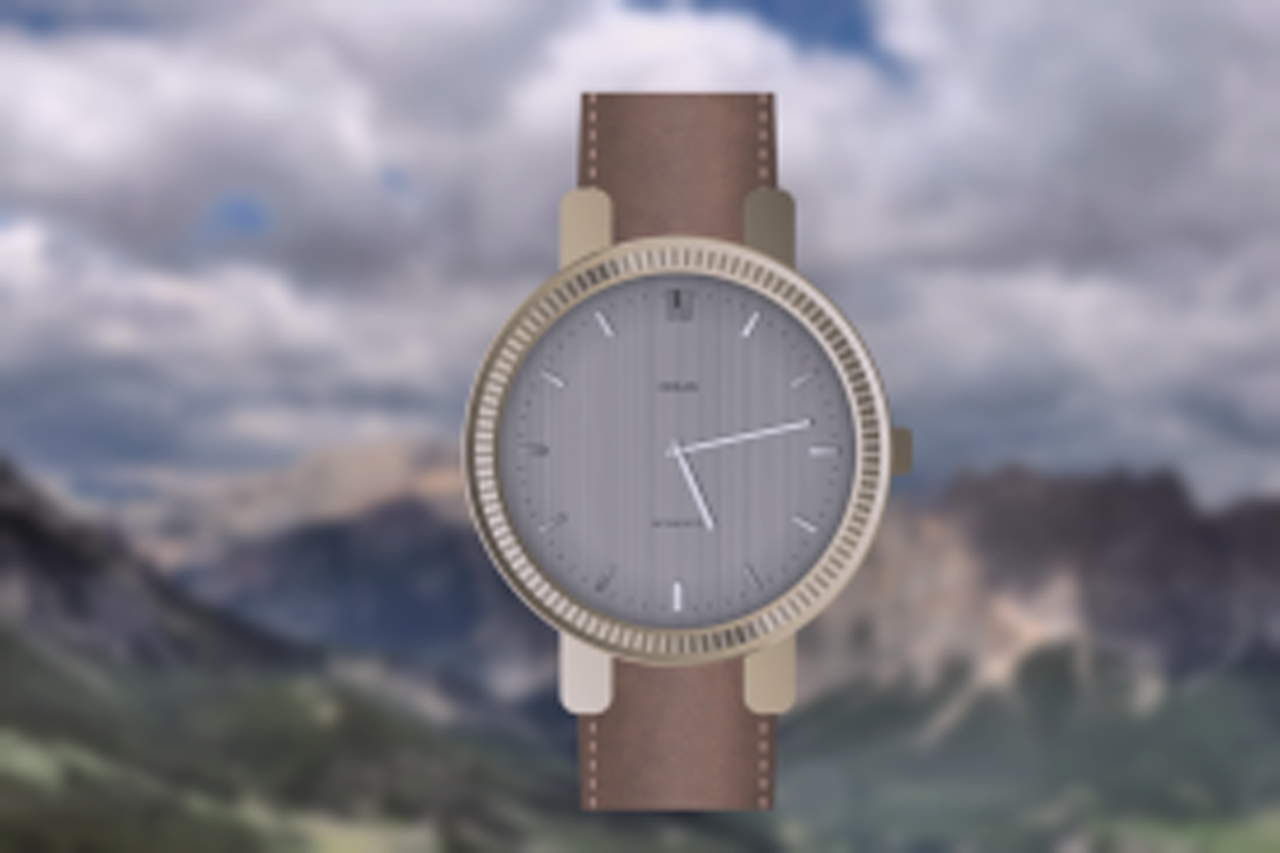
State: 5:13
